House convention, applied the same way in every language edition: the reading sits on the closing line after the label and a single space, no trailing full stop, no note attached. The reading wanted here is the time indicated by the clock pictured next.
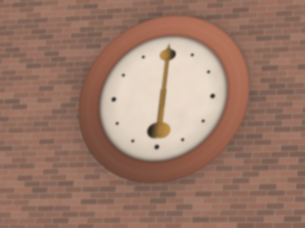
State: 6:00
